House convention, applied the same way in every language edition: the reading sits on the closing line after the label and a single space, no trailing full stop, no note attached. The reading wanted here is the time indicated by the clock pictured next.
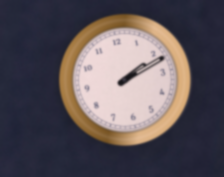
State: 2:12
